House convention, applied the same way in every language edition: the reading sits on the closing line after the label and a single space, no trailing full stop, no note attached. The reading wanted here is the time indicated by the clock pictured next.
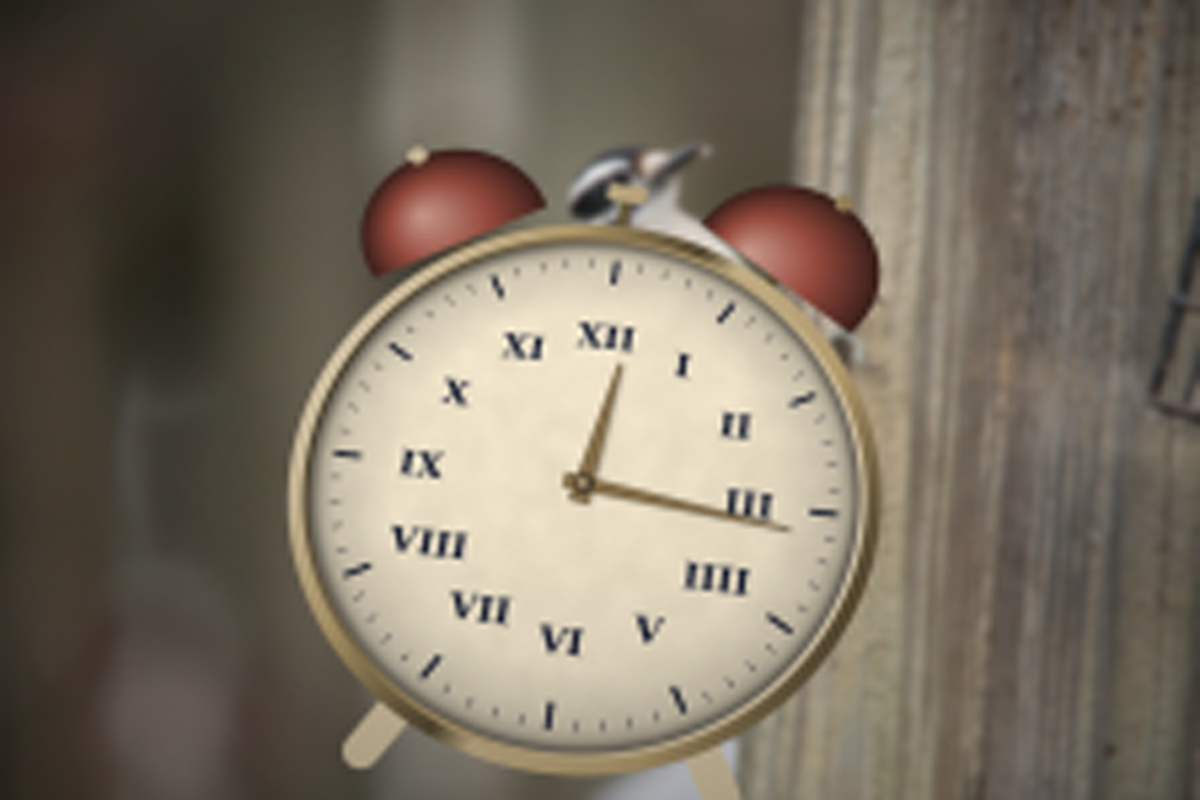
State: 12:16
